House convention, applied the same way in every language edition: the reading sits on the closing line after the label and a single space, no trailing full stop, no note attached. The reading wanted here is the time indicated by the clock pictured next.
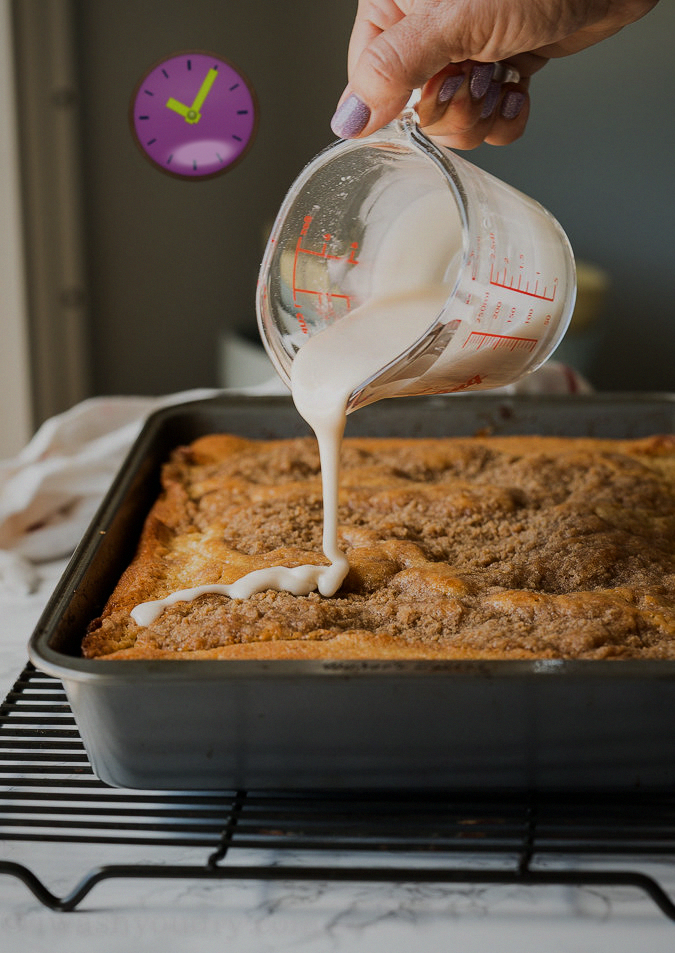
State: 10:05
